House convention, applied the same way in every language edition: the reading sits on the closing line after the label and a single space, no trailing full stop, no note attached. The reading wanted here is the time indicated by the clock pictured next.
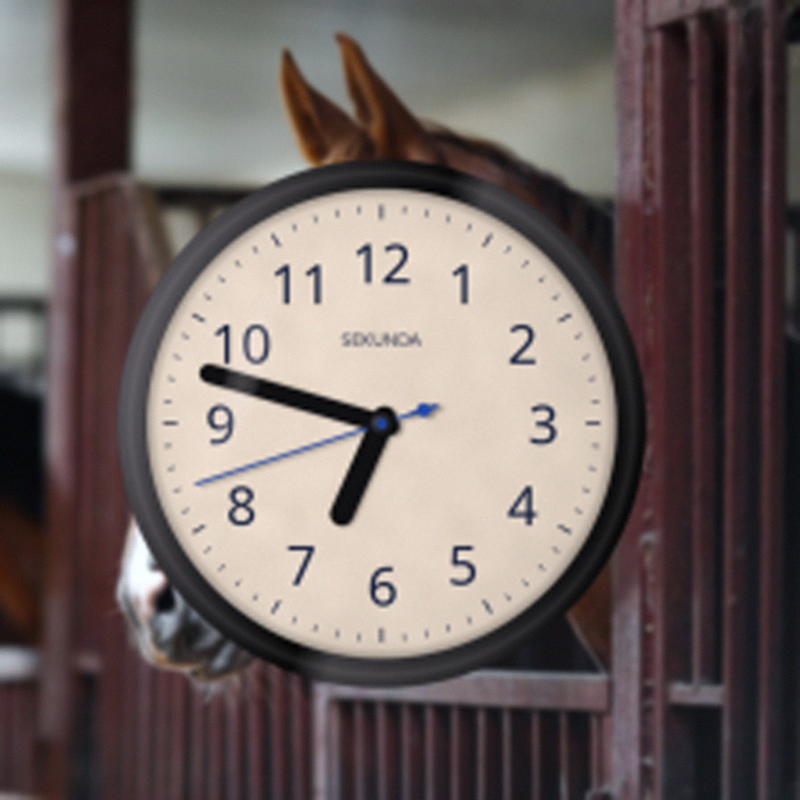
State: 6:47:42
